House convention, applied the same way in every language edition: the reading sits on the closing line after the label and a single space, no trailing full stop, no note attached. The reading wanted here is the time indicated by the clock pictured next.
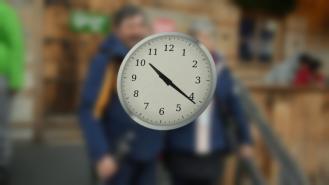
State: 10:21
